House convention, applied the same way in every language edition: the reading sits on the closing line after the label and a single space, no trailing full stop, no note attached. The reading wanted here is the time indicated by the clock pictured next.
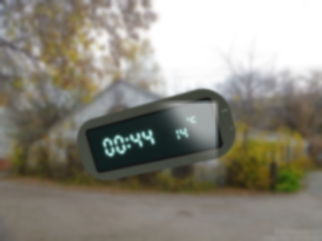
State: 0:44
